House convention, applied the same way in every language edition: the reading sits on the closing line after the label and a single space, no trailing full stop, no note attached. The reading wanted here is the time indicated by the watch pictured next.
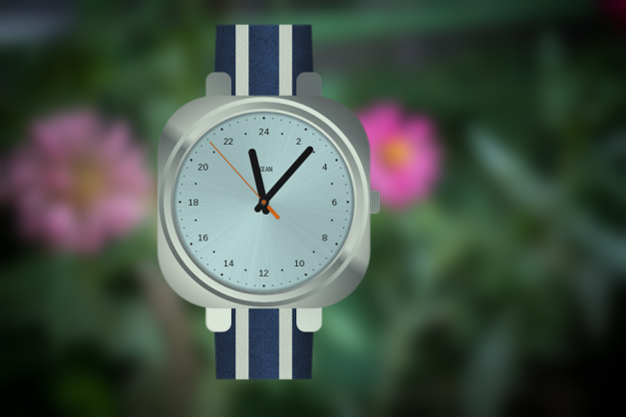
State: 23:06:53
